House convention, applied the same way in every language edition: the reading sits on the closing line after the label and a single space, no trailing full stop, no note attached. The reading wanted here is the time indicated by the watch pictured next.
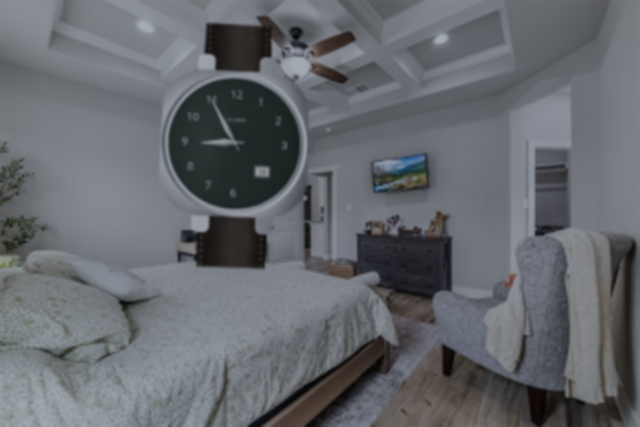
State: 8:55
